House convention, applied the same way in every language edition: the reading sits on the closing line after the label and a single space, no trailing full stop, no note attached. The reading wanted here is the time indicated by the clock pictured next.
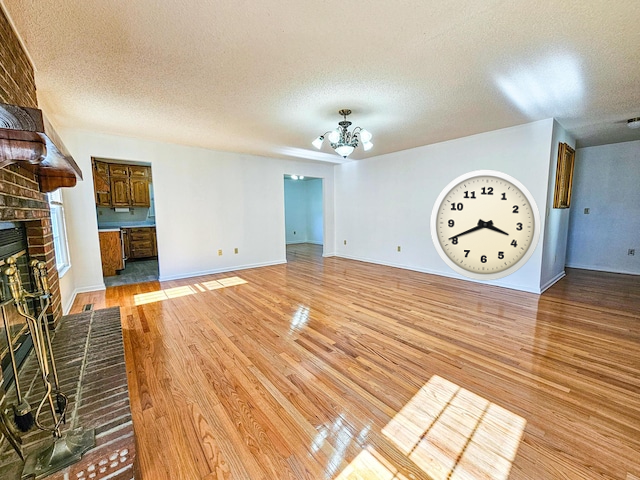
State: 3:41
